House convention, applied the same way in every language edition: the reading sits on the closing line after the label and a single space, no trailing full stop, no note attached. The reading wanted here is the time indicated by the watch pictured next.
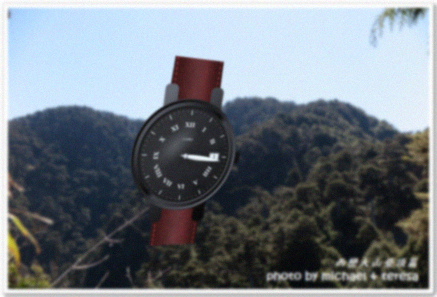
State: 3:16
